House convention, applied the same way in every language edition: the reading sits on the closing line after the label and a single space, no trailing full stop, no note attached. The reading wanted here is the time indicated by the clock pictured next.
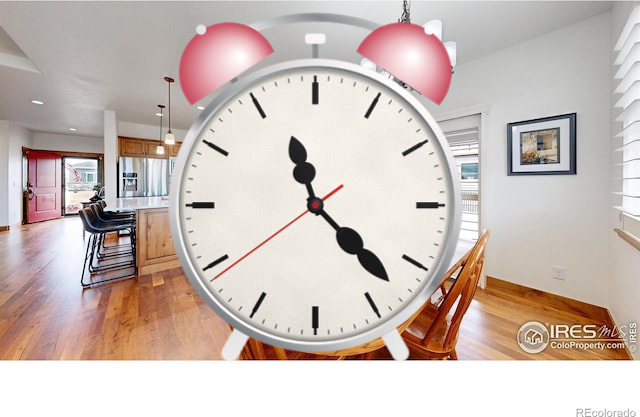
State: 11:22:39
